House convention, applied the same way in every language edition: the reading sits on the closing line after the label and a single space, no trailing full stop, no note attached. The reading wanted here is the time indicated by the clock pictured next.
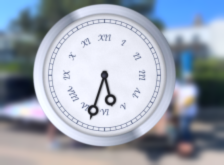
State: 5:33
